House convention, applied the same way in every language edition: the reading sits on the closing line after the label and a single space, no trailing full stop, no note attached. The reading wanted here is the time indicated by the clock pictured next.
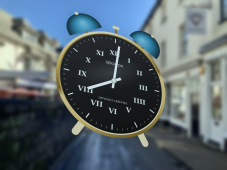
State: 8:01
